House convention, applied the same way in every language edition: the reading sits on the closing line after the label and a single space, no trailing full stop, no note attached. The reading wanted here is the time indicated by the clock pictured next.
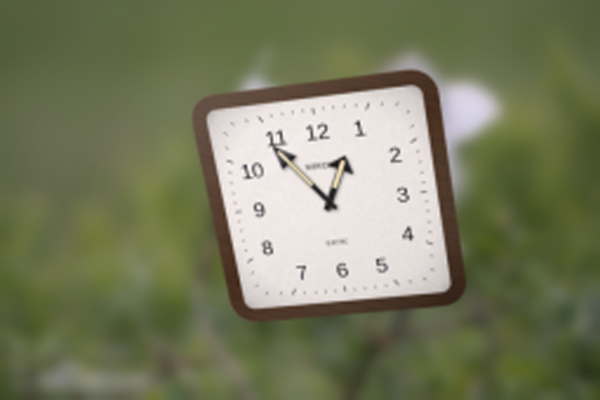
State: 12:54
